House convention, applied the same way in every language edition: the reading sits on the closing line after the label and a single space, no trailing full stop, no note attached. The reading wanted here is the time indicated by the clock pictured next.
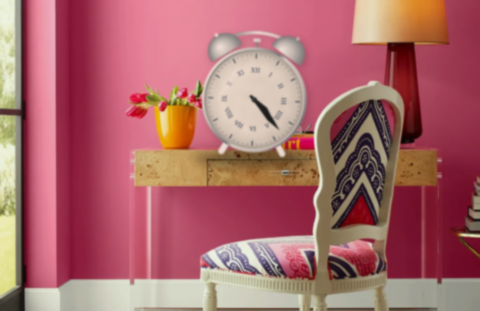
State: 4:23
